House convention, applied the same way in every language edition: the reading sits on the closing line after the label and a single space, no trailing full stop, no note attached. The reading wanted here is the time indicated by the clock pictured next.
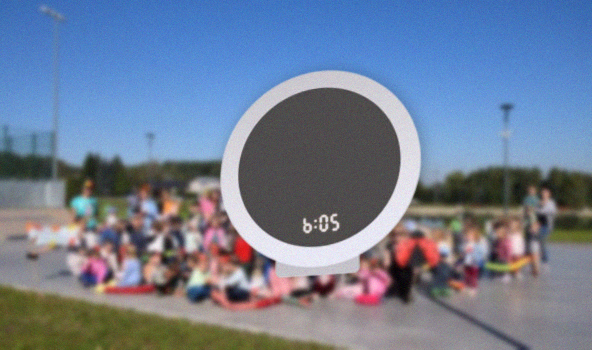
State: 6:05
